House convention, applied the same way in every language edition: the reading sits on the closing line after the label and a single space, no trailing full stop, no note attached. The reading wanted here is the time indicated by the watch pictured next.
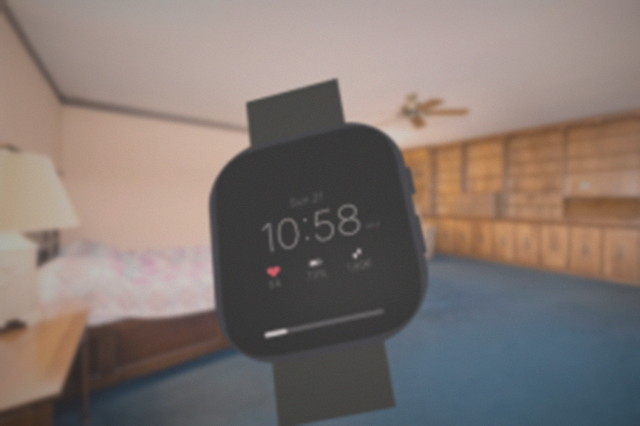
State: 10:58
